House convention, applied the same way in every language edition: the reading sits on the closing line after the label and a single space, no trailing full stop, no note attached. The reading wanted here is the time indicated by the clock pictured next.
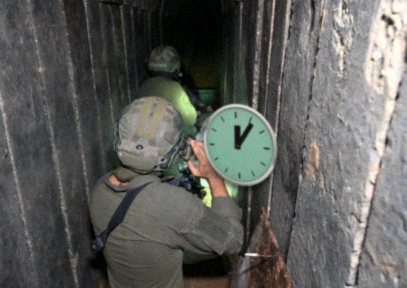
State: 12:06
